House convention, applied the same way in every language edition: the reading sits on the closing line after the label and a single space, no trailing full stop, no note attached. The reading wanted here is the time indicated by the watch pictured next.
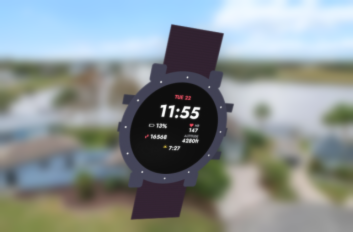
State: 11:55
